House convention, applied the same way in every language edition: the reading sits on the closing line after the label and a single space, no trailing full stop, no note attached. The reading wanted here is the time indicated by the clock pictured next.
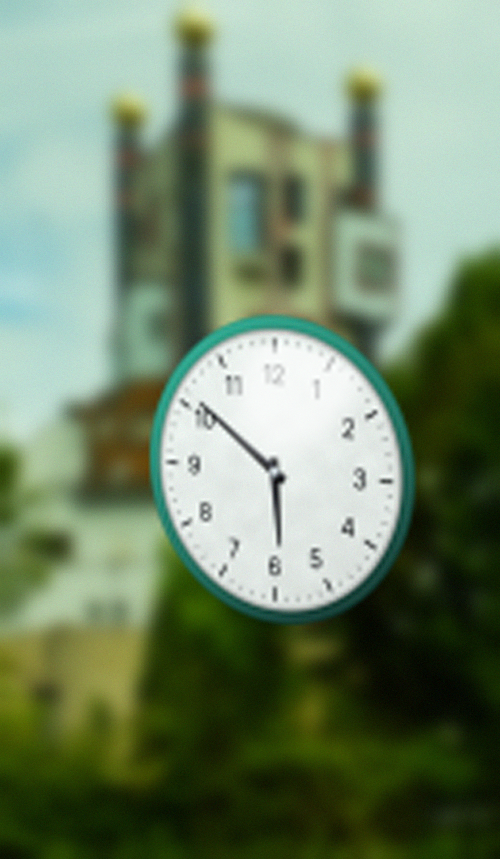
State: 5:51
